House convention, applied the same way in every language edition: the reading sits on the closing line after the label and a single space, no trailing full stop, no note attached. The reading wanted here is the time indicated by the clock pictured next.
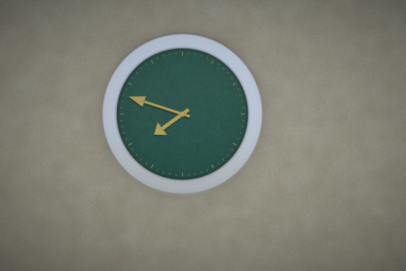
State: 7:48
